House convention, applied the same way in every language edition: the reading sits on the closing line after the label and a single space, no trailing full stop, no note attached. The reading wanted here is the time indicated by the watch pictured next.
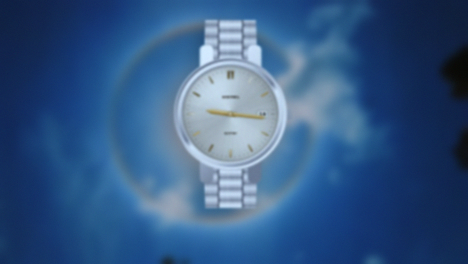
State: 9:16
